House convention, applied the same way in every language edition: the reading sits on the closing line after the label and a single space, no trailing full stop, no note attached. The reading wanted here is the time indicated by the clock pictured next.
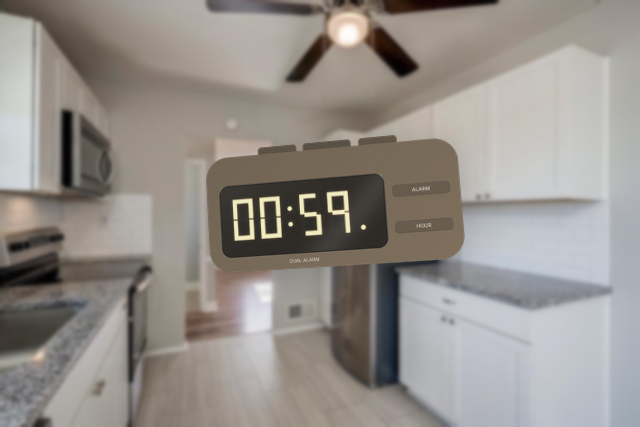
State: 0:59
